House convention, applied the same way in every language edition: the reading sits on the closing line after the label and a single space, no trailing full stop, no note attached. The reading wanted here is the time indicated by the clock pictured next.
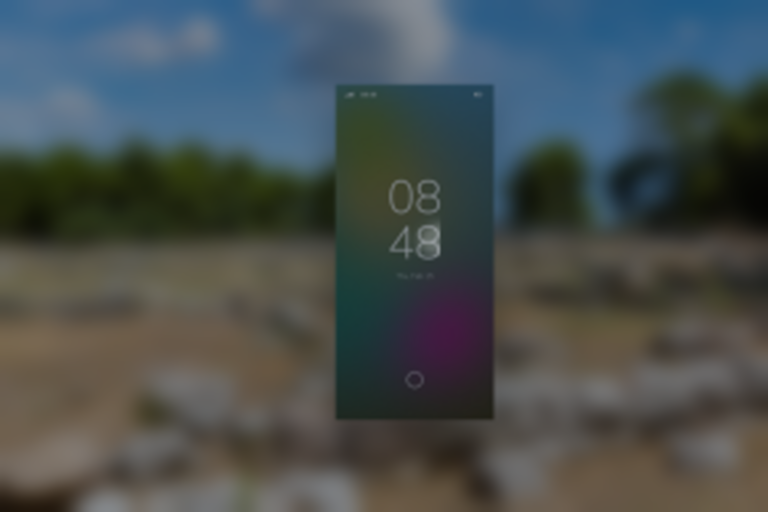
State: 8:48
